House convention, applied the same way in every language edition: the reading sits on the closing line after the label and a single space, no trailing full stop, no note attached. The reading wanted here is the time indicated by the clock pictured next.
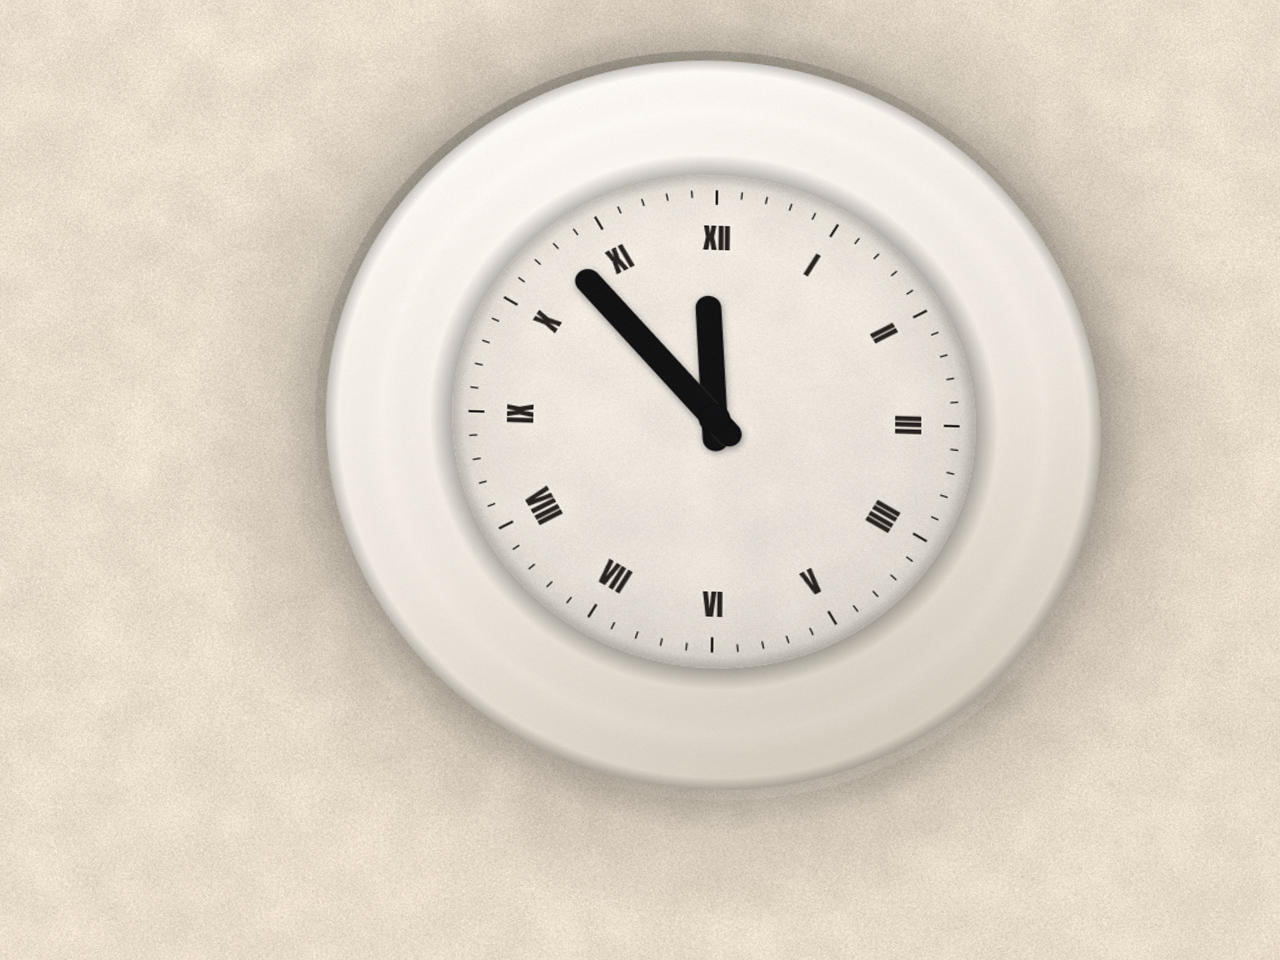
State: 11:53
